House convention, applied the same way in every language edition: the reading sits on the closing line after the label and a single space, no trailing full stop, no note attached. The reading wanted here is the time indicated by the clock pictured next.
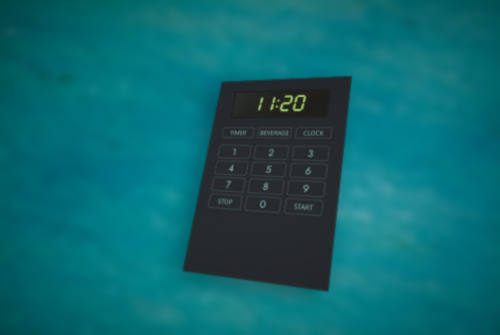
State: 11:20
